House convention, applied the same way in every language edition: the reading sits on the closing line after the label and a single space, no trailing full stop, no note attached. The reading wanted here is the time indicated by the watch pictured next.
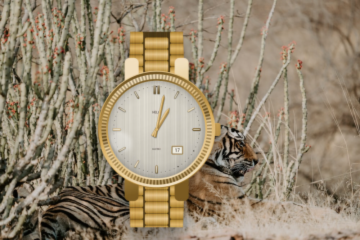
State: 1:02
